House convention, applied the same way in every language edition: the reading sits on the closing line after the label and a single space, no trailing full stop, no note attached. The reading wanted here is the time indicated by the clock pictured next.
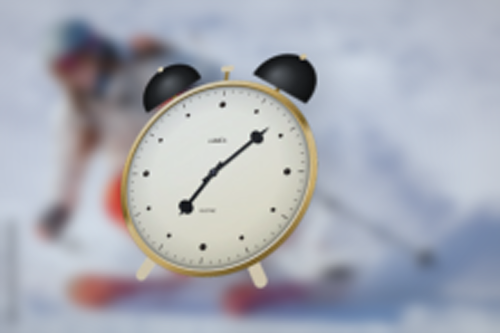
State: 7:08
